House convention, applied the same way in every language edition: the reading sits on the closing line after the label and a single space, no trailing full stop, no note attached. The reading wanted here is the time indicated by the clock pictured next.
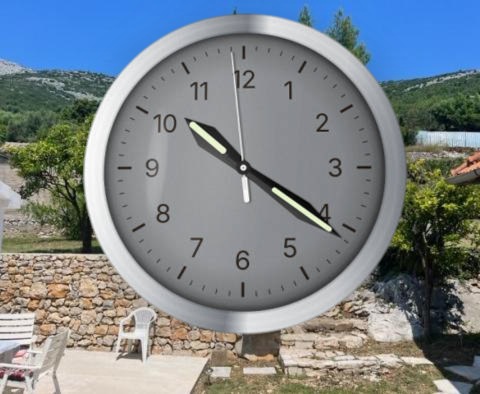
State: 10:20:59
